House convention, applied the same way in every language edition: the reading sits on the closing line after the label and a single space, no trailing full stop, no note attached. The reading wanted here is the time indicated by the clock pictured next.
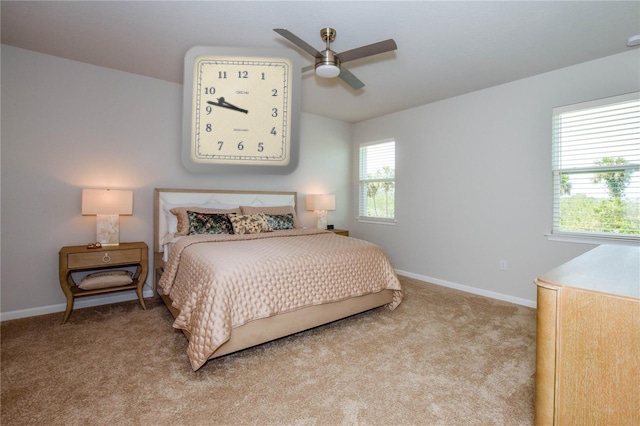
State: 9:47
